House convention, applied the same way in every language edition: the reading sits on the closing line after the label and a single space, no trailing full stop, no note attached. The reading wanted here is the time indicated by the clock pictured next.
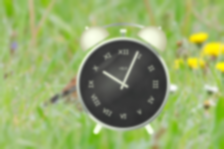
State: 10:04
